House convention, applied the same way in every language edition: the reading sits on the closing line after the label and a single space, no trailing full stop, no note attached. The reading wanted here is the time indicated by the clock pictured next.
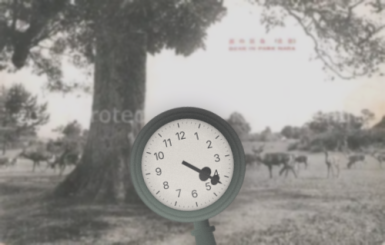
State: 4:22
